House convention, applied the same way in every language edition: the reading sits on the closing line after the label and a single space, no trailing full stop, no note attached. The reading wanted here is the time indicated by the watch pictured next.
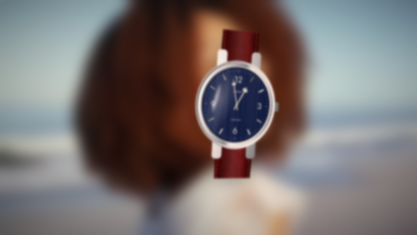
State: 12:58
